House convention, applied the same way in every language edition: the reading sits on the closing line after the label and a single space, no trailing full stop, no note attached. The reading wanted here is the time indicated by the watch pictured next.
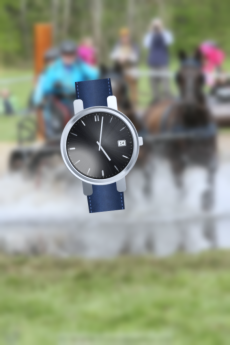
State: 5:02
